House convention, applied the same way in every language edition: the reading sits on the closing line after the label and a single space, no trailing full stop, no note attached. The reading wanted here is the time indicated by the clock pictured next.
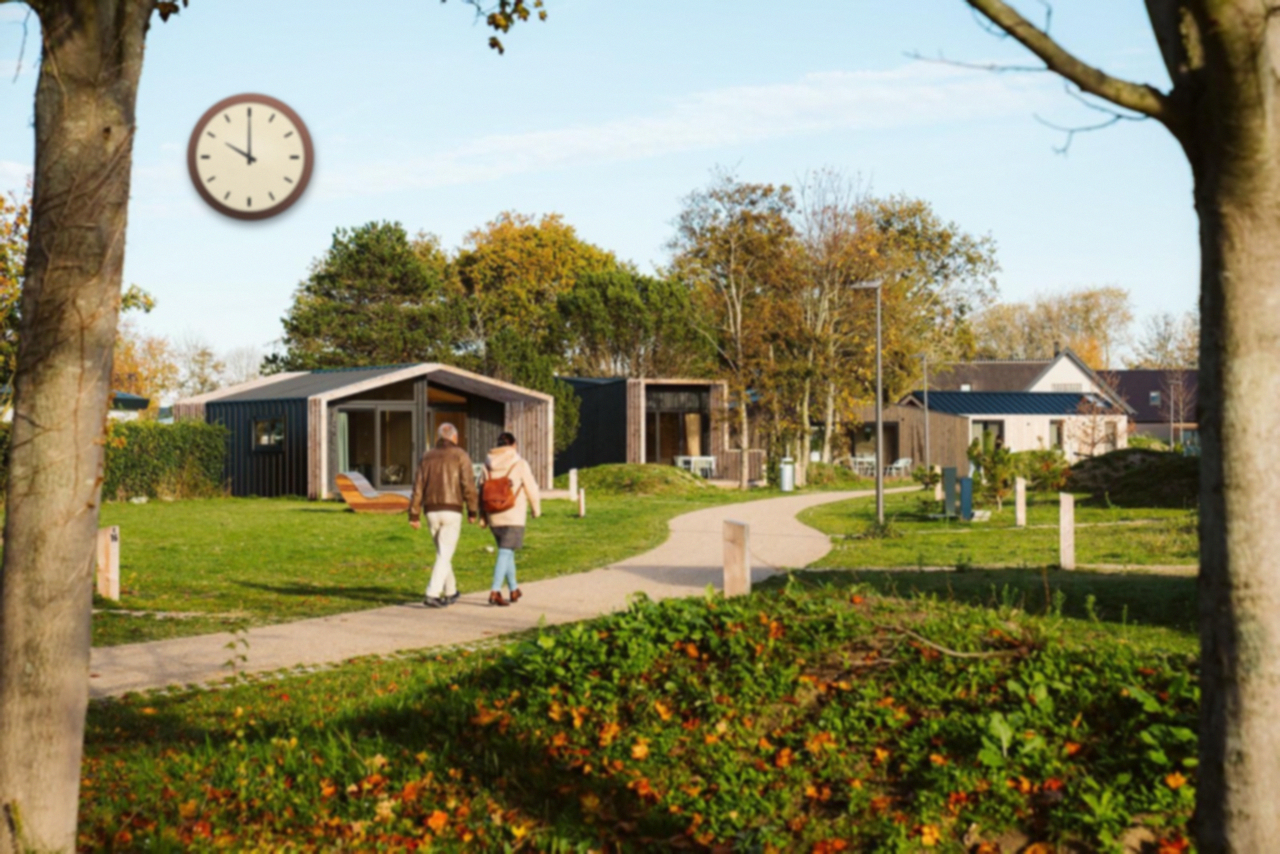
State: 10:00
